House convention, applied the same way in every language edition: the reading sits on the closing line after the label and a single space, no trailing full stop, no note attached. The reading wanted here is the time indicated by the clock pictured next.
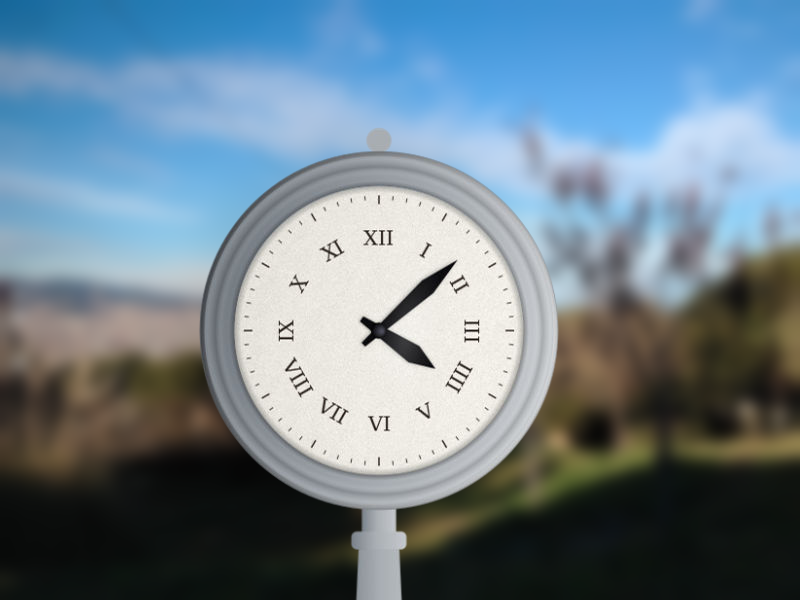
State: 4:08
